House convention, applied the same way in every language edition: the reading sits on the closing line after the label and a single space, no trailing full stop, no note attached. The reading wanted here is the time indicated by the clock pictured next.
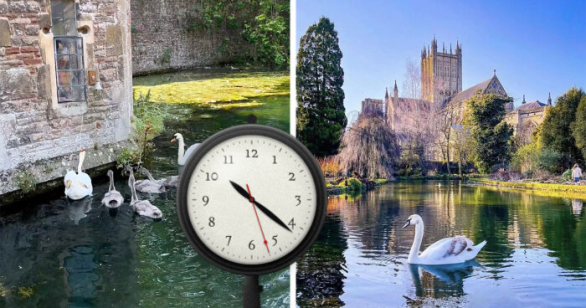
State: 10:21:27
